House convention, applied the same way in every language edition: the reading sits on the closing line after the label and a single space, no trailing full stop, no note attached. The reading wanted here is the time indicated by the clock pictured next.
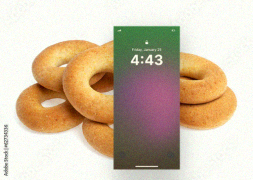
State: 4:43
